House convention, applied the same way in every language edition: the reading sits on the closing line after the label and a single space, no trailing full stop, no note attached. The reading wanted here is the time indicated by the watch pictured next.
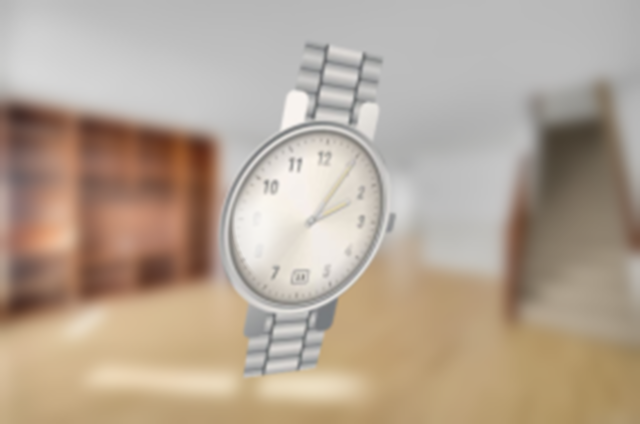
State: 2:05
